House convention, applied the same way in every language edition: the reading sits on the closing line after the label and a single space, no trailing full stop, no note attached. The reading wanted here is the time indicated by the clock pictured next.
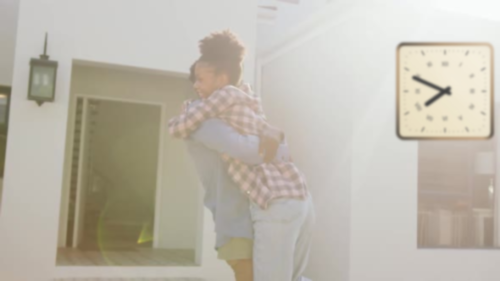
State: 7:49
